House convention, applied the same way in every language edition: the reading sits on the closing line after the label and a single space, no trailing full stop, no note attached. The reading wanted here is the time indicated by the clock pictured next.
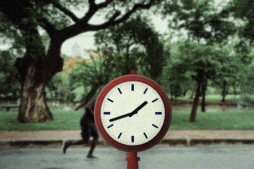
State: 1:42
